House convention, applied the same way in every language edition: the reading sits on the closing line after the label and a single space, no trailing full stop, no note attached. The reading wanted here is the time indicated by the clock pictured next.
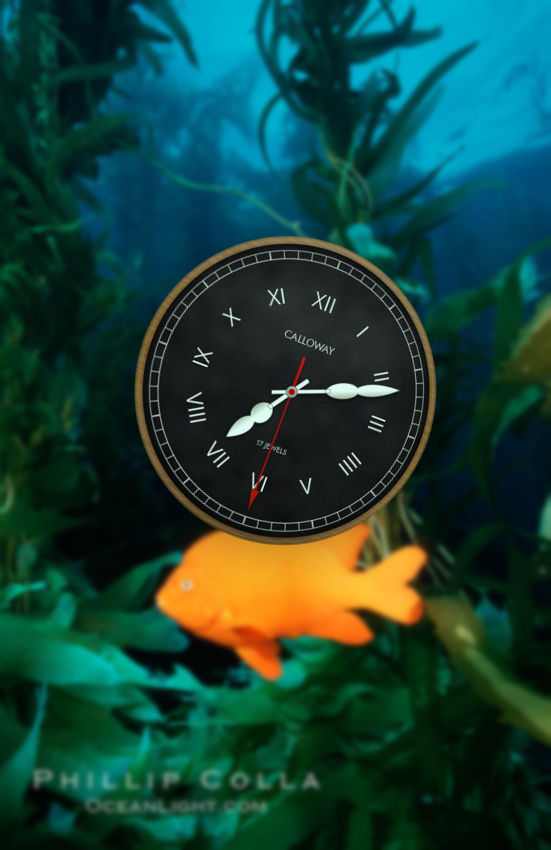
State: 7:11:30
